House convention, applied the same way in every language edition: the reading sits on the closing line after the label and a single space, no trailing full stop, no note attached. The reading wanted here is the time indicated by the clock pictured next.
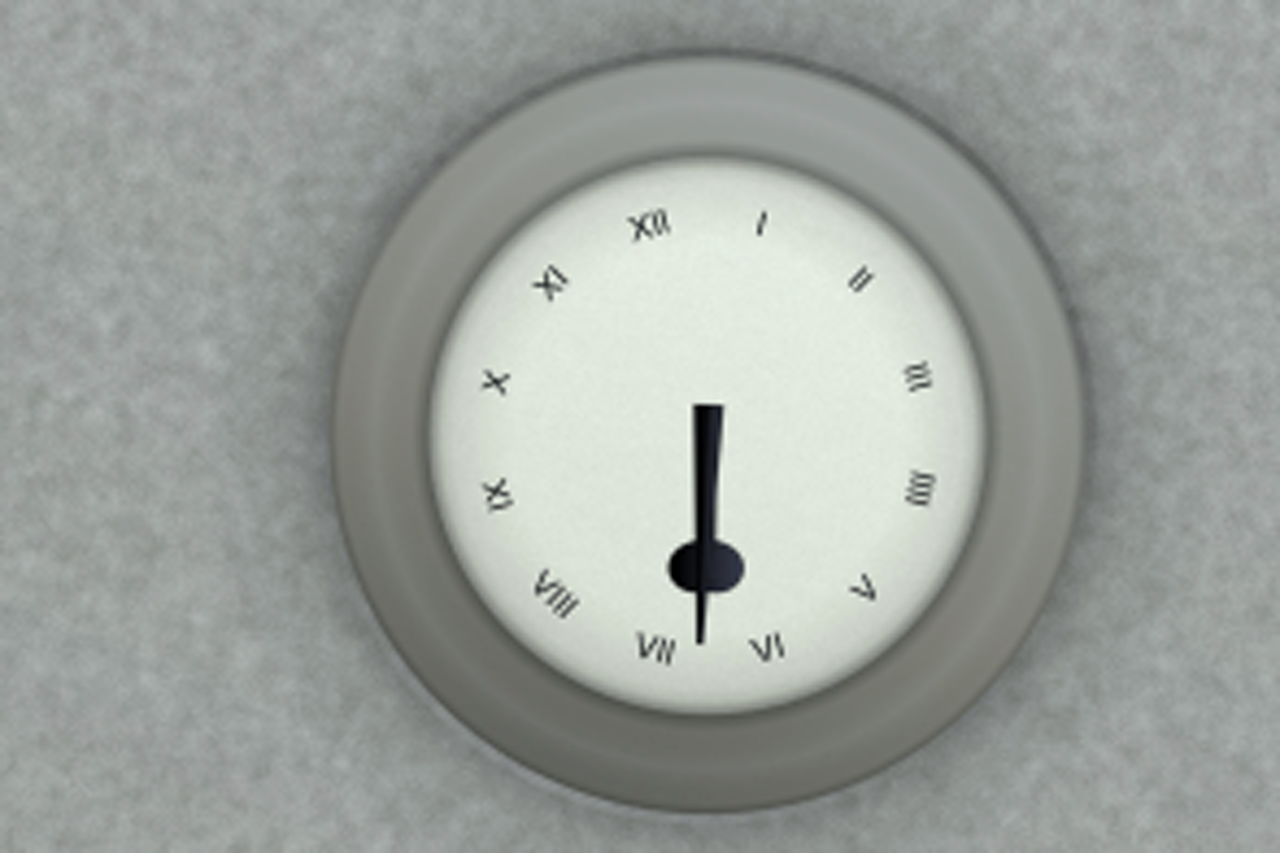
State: 6:33
